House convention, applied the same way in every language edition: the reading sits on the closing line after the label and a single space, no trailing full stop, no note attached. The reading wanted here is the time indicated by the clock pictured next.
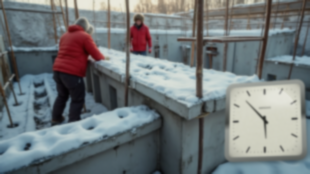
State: 5:53
